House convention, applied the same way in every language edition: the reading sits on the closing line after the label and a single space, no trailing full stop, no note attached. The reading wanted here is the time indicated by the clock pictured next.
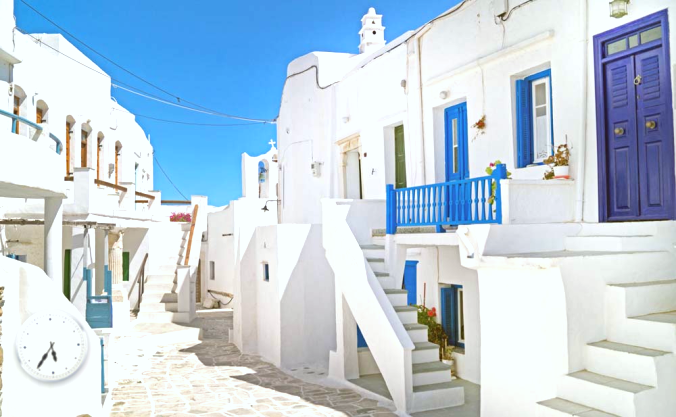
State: 5:36
